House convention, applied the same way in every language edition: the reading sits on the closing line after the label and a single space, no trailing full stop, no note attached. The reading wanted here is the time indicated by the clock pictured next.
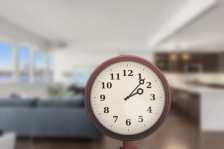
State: 2:07
